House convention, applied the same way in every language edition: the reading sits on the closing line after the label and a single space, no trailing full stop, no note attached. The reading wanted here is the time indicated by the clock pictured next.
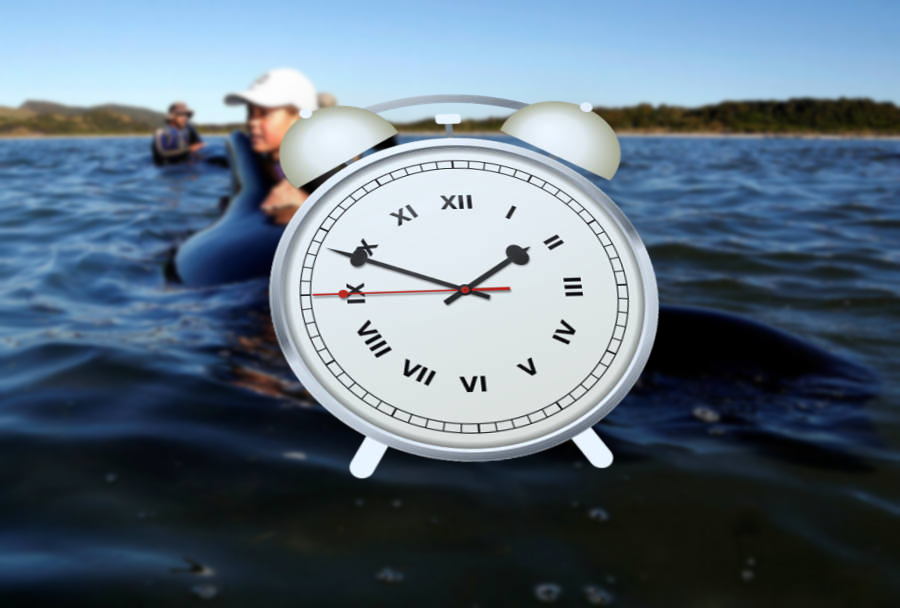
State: 1:48:45
